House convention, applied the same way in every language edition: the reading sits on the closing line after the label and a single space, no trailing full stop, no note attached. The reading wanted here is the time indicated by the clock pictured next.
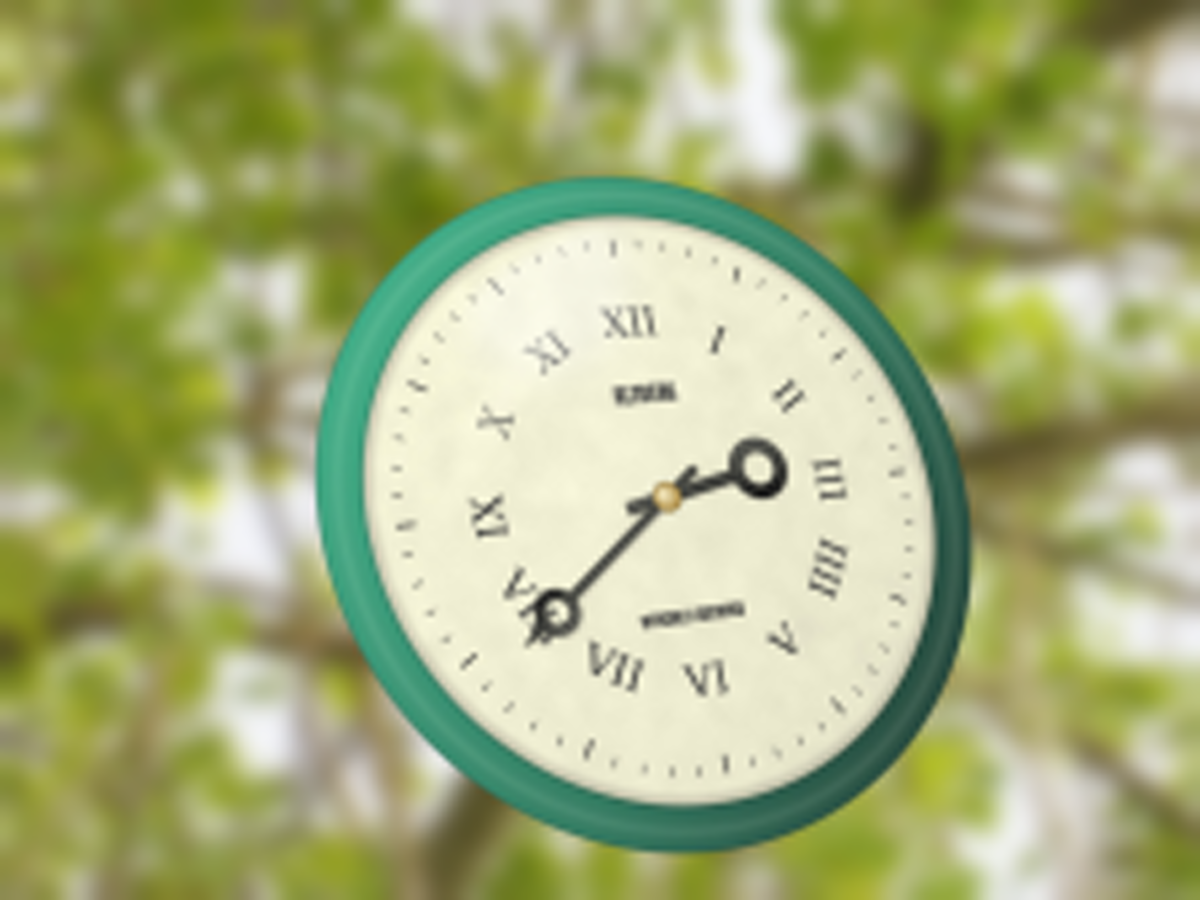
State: 2:39
